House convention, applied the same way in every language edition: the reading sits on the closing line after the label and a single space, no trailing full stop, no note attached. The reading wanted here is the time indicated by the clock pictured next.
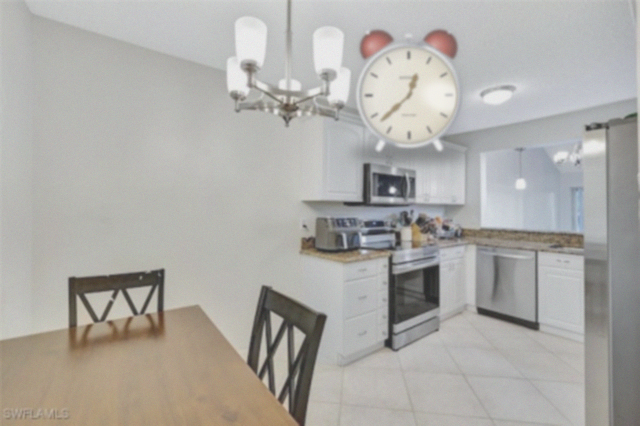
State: 12:38
